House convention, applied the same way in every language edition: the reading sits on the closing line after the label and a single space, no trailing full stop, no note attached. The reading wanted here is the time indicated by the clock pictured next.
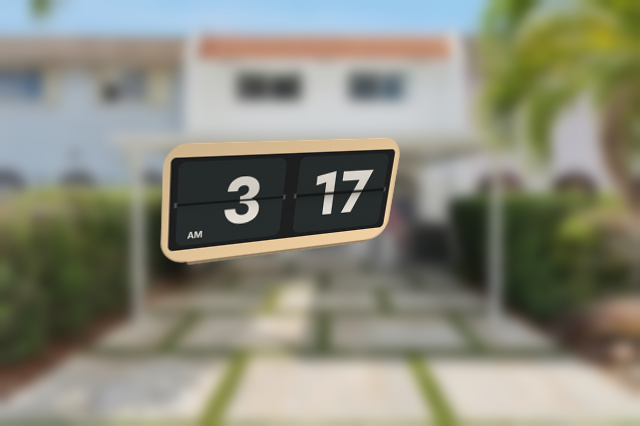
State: 3:17
